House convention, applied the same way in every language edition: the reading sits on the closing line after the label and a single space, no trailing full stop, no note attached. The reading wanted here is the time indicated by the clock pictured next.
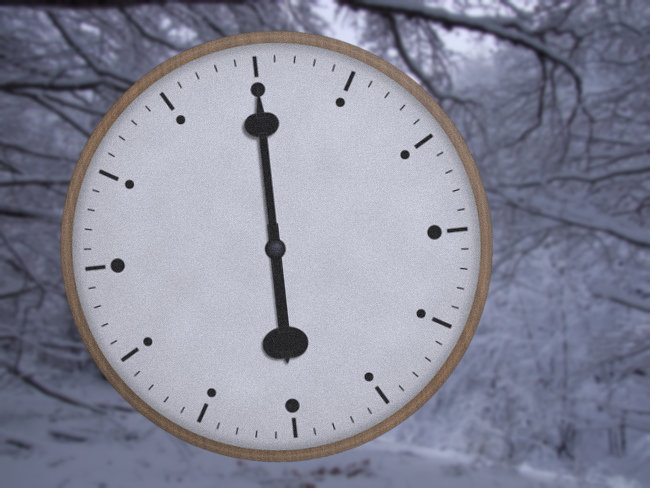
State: 6:00
